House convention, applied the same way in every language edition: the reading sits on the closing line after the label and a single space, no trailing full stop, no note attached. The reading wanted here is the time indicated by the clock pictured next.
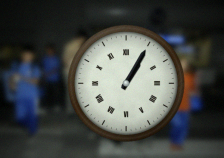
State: 1:05
